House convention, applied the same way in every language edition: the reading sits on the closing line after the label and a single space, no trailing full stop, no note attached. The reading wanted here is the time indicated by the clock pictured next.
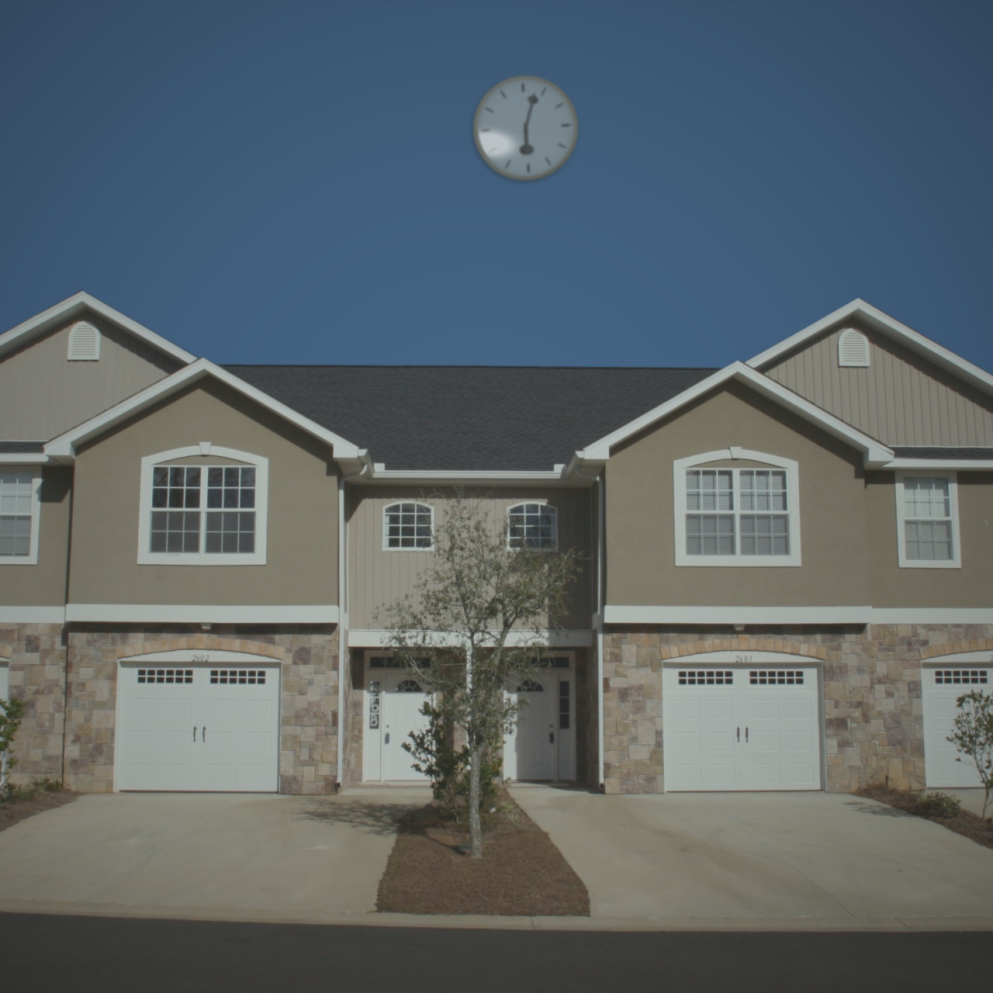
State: 6:03
